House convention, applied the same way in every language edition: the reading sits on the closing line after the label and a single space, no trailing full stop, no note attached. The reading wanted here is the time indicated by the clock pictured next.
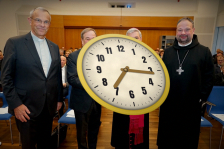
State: 7:16
